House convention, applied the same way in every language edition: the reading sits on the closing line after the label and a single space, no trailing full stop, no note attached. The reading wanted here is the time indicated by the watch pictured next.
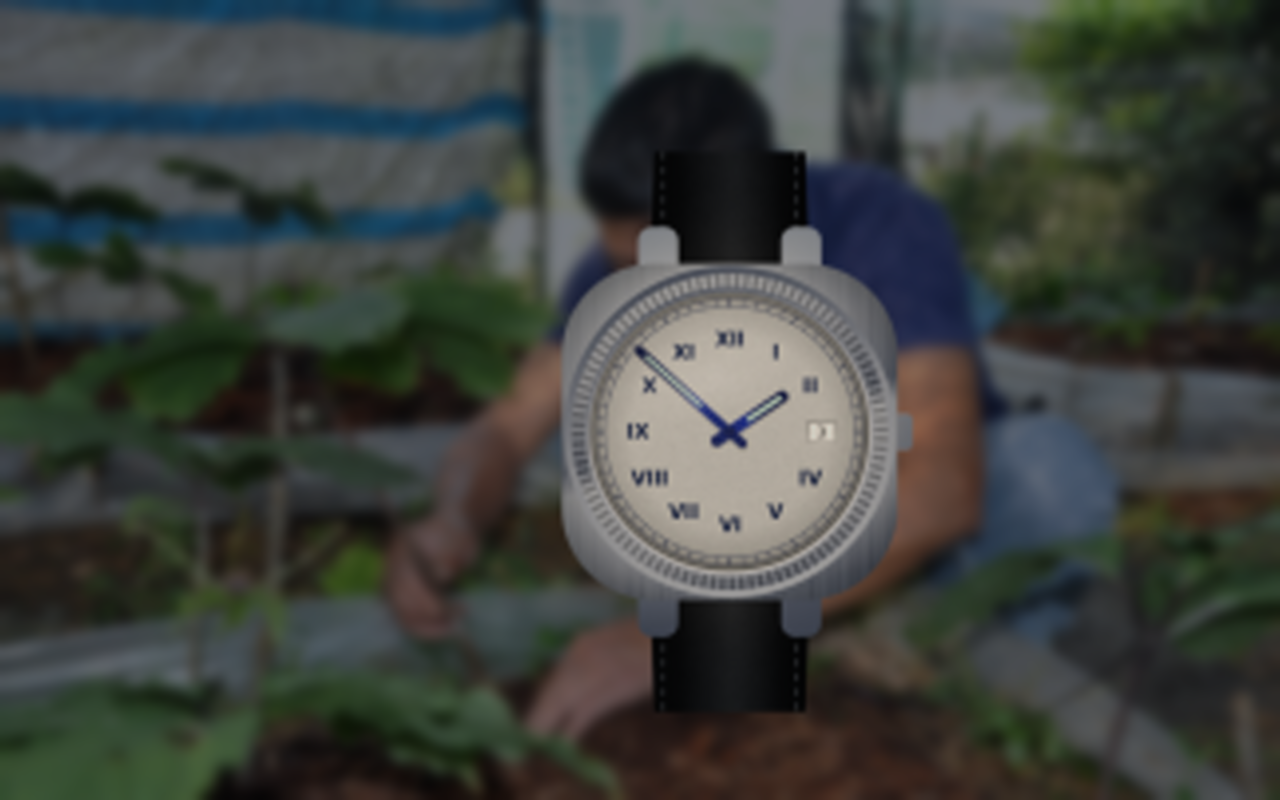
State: 1:52
